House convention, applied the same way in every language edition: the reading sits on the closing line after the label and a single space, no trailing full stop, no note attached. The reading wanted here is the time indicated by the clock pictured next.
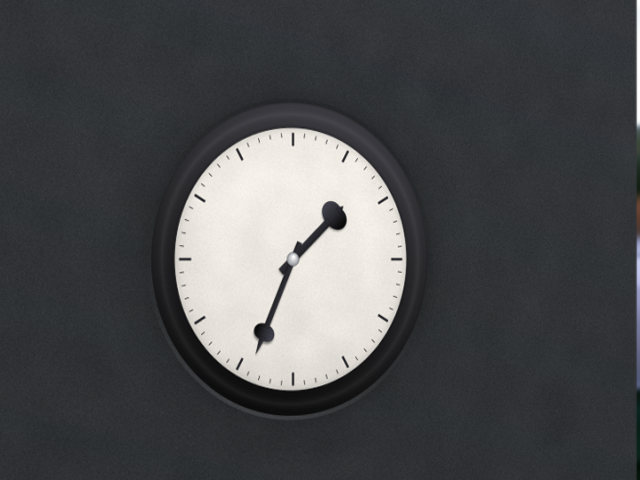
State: 1:34
